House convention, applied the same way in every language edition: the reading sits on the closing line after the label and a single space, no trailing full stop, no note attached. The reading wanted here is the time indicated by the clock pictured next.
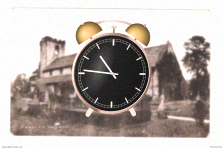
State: 10:46
